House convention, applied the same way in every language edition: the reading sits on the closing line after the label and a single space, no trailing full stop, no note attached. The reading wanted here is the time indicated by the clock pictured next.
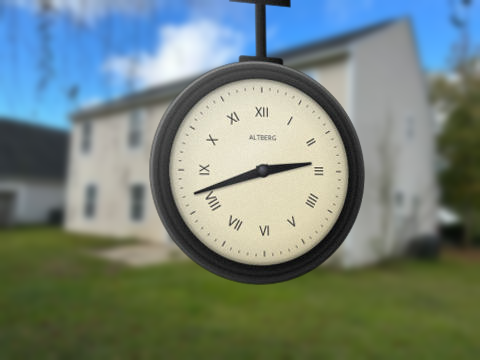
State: 2:42
